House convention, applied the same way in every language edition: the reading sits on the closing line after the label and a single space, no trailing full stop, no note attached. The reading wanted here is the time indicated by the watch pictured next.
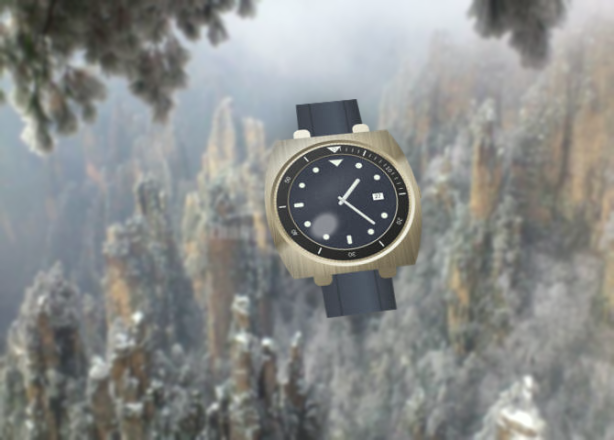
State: 1:23
